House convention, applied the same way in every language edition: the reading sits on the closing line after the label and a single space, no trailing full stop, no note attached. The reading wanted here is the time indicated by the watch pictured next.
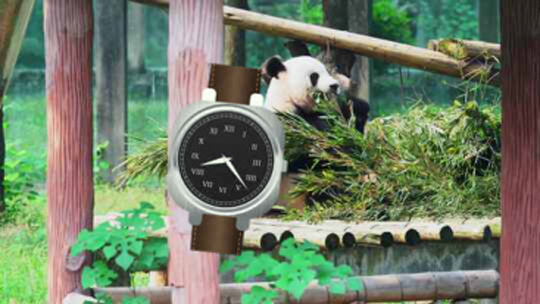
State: 8:23
